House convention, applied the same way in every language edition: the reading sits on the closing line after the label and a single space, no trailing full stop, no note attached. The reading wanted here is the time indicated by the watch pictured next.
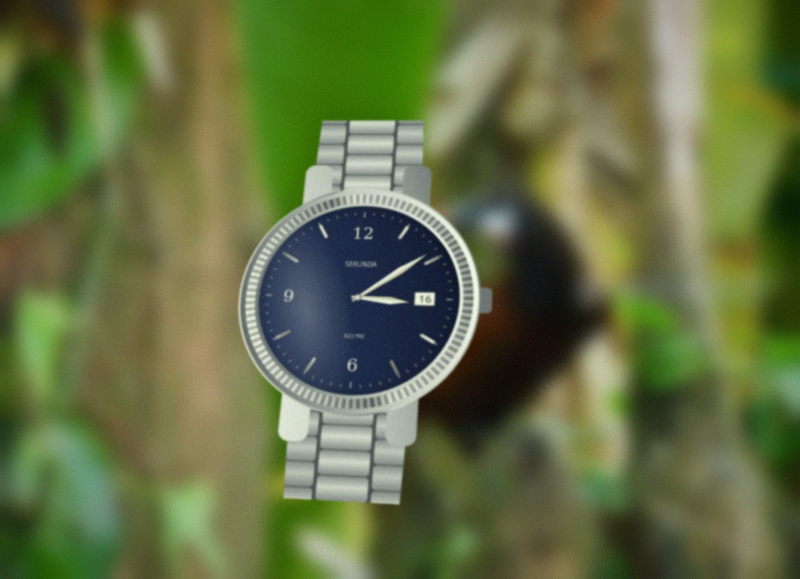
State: 3:09
